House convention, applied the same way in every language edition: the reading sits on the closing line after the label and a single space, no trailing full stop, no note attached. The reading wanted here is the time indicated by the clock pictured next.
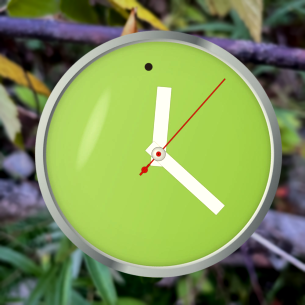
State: 12:23:08
